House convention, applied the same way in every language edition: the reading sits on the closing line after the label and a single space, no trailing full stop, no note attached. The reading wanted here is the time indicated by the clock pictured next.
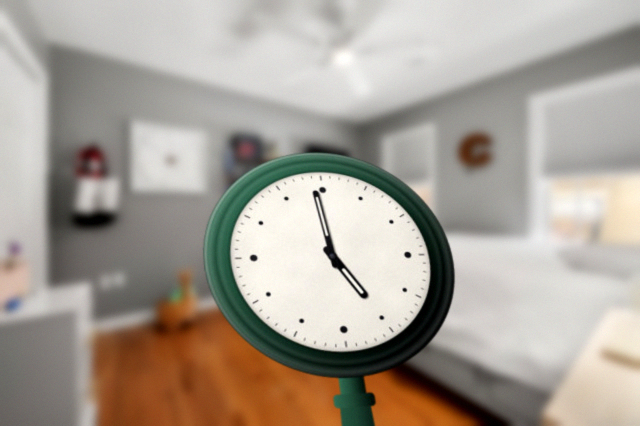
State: 4:59
